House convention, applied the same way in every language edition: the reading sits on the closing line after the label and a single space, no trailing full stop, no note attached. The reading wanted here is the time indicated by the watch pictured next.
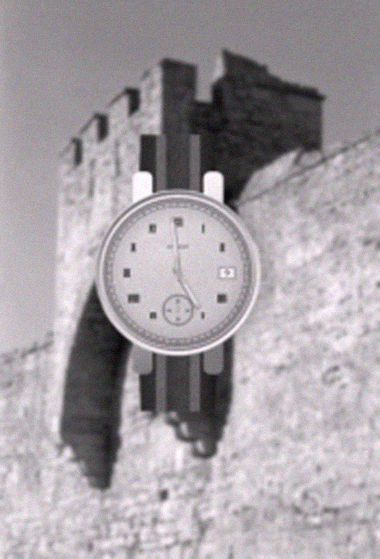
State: 4:59
